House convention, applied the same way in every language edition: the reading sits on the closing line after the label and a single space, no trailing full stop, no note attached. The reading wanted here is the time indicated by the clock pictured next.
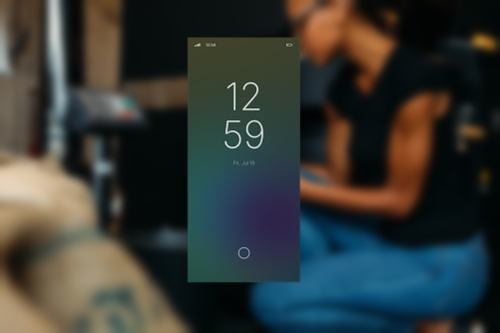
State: 12:59
